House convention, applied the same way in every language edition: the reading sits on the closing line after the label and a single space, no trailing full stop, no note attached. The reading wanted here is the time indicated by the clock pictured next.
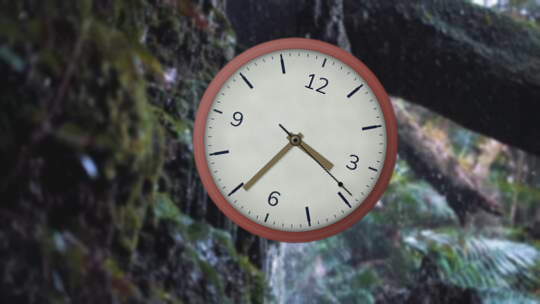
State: 3:34:19
